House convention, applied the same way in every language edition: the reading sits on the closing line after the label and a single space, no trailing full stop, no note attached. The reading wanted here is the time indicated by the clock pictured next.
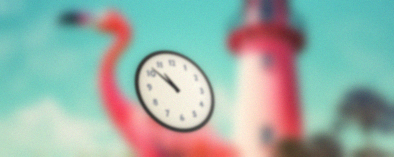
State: 10:52
